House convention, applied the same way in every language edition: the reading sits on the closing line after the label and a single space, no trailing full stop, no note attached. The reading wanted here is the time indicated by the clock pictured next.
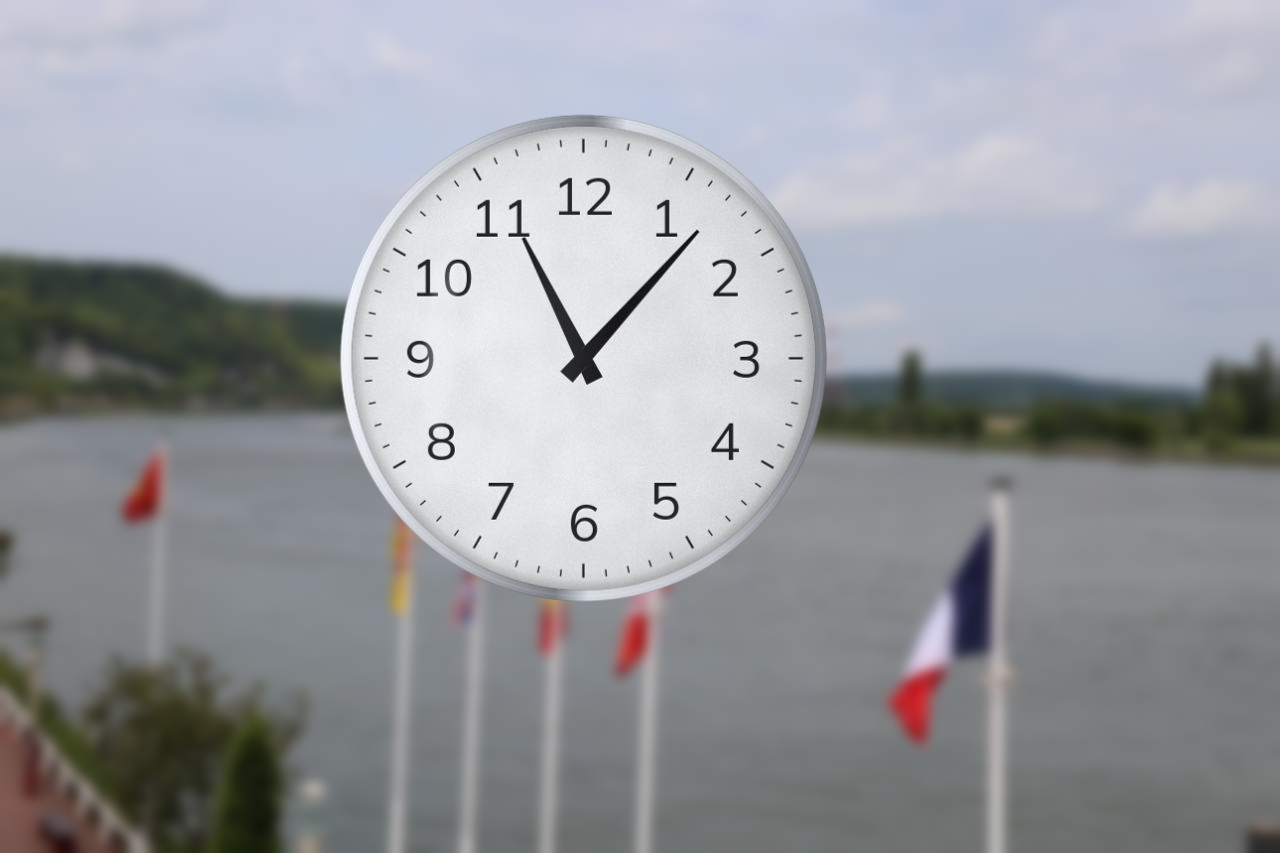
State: 11:07
